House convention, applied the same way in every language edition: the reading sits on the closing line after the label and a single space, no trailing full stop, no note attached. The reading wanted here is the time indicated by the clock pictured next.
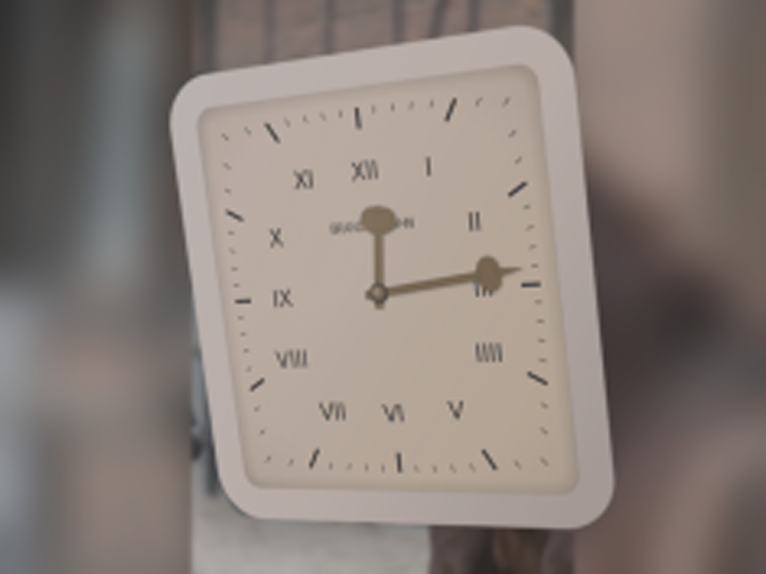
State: 12:14
